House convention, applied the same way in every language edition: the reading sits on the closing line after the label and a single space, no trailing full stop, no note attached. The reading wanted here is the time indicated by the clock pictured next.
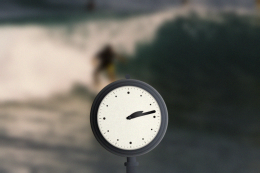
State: 2:13
